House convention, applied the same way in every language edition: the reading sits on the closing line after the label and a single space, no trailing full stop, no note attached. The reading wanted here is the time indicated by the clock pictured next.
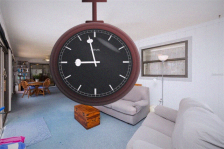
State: 8:58
